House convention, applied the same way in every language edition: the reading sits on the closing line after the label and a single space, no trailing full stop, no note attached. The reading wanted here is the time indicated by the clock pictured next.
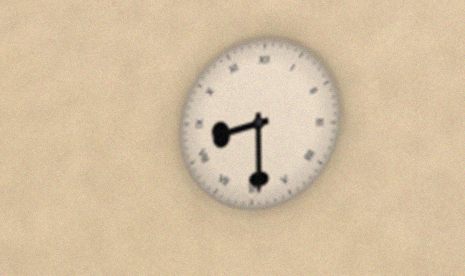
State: 8:29
